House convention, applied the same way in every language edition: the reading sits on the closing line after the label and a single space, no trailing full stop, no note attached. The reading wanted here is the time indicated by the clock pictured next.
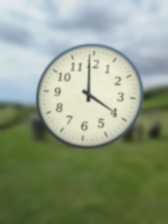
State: 3:59
